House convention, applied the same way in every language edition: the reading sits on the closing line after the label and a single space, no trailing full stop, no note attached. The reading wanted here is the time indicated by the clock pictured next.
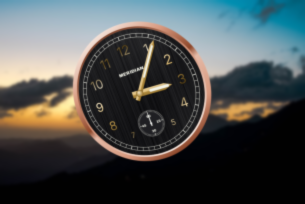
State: 3:06
